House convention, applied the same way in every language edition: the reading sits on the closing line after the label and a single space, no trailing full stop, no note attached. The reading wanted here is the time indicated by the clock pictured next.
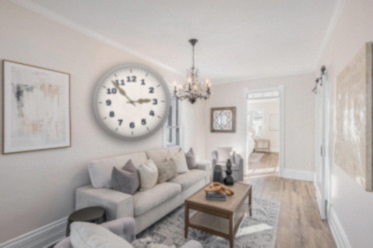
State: 2:53
